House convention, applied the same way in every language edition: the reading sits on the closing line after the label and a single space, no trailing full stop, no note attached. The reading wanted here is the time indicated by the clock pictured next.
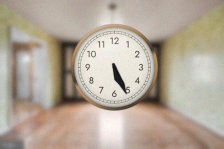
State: 5:26
